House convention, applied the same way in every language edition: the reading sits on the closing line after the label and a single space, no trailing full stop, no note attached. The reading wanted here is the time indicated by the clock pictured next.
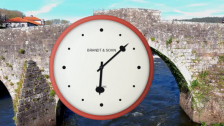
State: 6:08
